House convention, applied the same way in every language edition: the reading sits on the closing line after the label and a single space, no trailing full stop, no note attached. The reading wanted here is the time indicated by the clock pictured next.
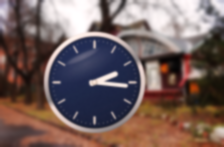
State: 2:16
